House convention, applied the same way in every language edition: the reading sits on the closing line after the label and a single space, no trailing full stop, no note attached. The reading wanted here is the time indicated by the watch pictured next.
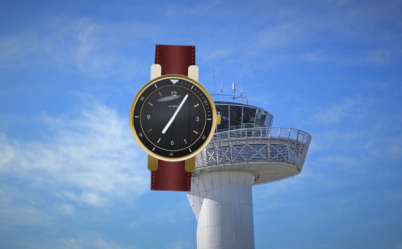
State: 7:05
